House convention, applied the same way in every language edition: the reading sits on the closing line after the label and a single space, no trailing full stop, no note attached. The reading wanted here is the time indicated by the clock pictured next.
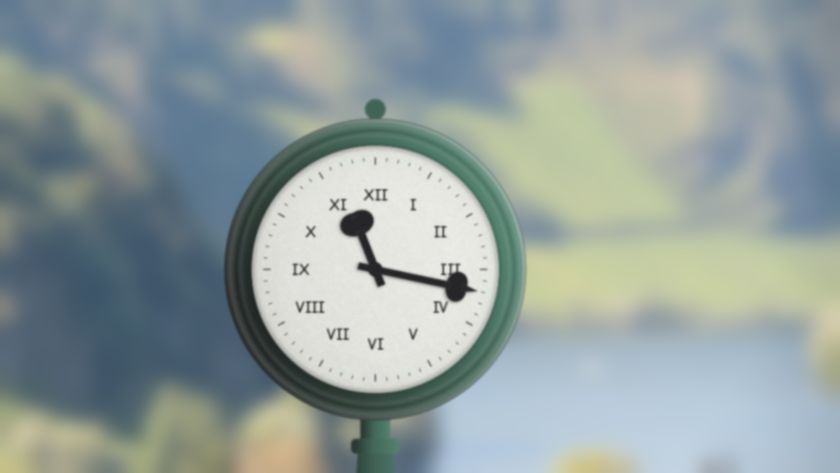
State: 11:17
